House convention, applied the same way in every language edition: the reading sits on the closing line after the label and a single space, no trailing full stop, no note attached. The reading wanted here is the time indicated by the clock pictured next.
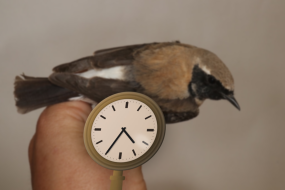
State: 4:35
